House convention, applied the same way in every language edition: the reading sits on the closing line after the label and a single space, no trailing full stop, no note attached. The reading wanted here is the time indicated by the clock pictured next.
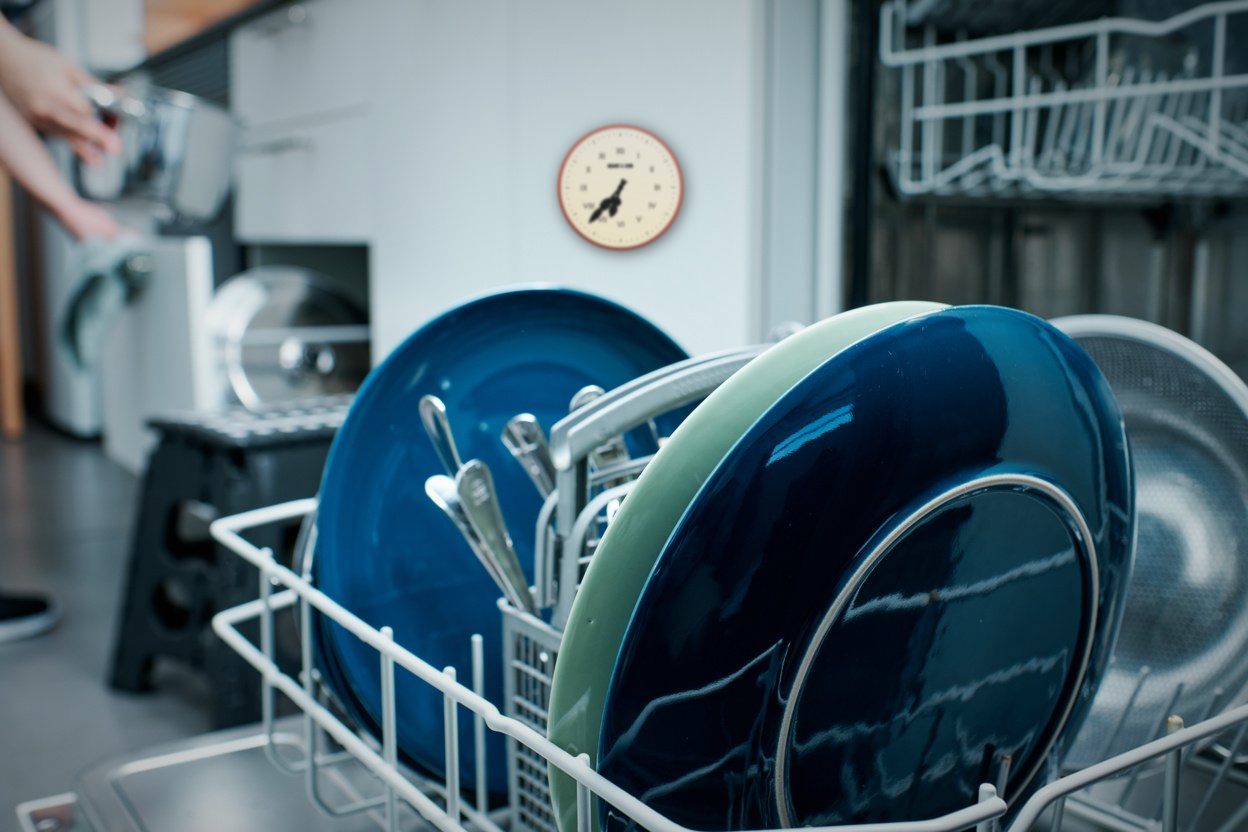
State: 6:37
